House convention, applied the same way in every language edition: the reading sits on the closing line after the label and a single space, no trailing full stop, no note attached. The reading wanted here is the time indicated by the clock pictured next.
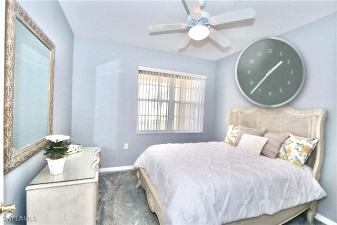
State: 1:37
